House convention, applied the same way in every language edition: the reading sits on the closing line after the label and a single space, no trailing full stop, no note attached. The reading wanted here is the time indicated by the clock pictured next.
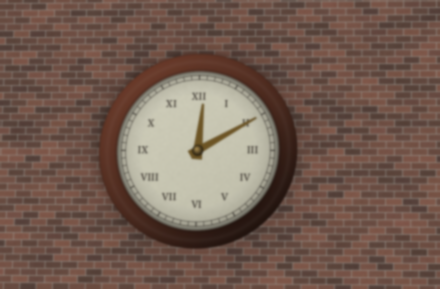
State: 12:10
